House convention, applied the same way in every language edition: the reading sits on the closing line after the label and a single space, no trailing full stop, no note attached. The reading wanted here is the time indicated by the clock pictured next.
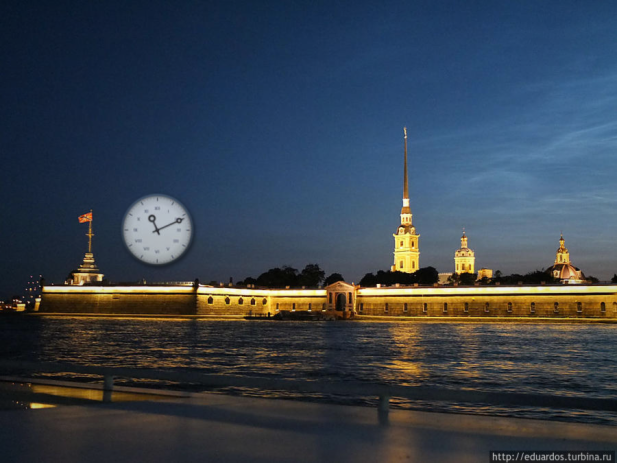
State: 11:11
